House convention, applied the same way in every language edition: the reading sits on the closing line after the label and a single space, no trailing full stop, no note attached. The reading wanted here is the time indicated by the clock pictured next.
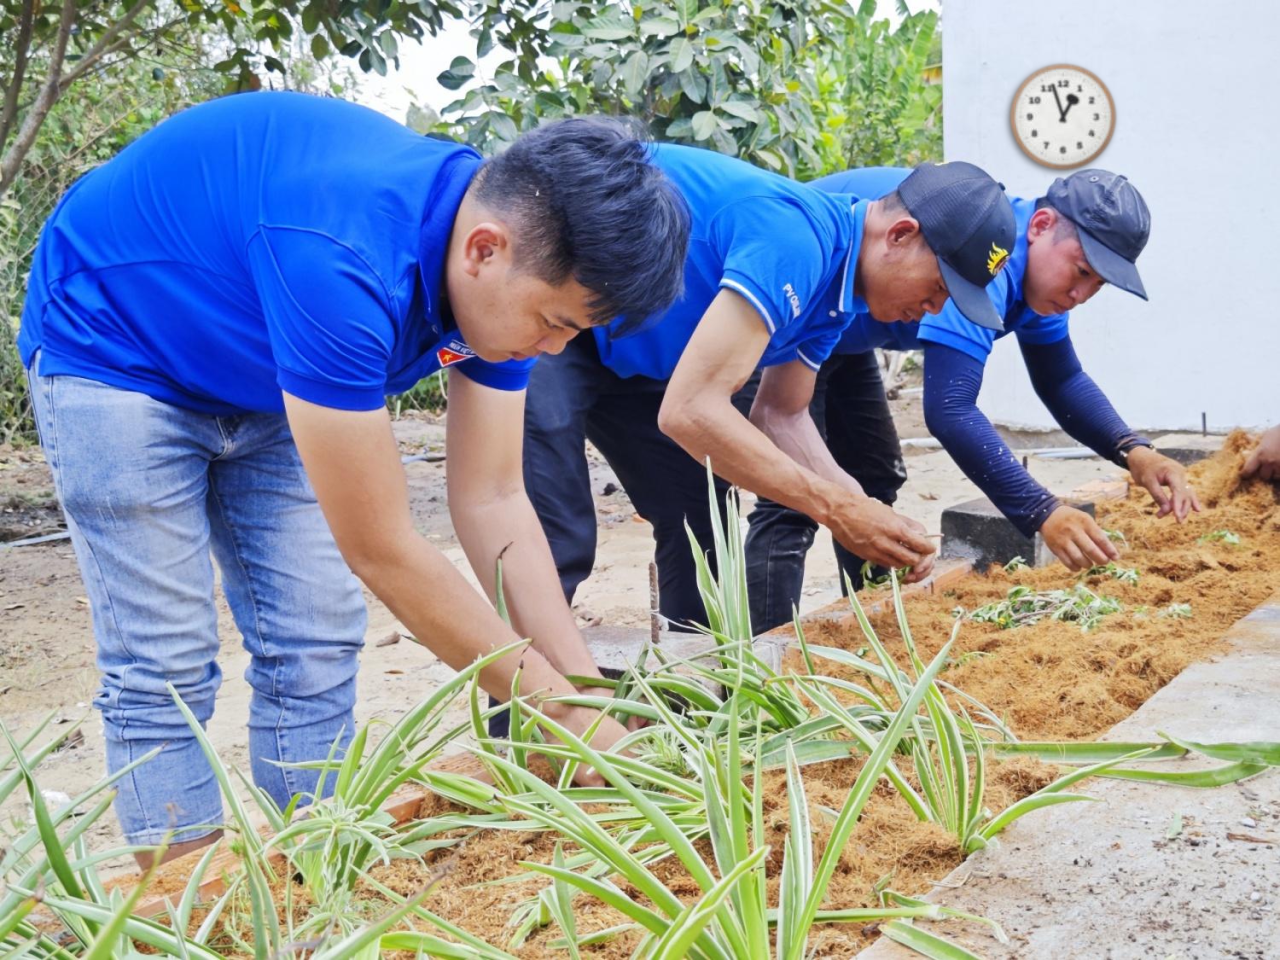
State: 12:57
